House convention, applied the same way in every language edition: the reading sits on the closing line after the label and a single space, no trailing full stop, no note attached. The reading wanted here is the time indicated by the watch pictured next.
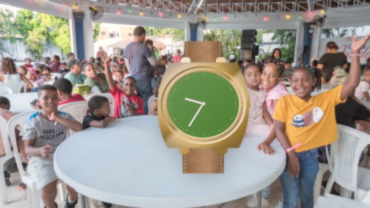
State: 9:35
